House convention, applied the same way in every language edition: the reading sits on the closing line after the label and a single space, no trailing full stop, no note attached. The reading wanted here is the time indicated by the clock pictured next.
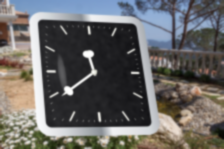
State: 11:39
